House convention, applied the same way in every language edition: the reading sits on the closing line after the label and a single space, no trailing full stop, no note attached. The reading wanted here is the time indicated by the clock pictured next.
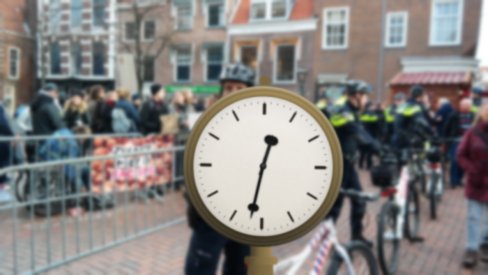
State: 12:32
